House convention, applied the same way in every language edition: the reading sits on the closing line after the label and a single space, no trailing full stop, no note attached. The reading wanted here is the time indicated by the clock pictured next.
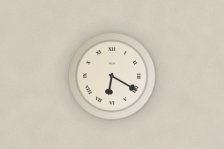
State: 6:20
